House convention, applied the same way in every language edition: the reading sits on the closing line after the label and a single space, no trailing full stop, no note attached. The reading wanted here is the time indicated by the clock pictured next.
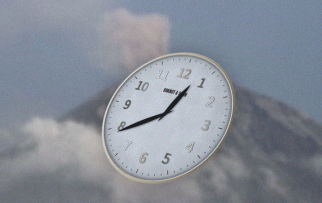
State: 12:39
